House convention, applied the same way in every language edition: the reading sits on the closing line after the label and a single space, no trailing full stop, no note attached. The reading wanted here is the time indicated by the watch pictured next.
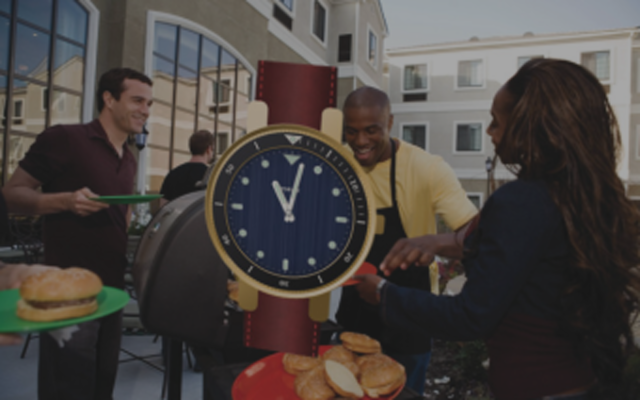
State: 11:02
